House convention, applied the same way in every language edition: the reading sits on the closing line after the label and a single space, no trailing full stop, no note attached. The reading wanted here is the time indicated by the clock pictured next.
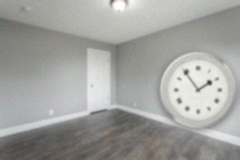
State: 1:54
